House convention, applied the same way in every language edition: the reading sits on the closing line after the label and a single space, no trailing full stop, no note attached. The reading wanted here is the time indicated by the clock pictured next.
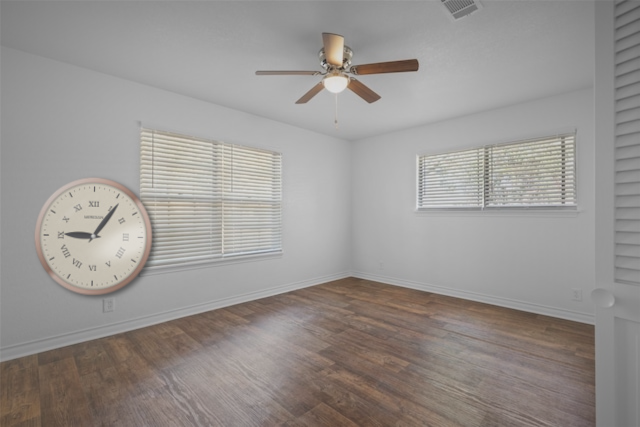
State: 9:06
